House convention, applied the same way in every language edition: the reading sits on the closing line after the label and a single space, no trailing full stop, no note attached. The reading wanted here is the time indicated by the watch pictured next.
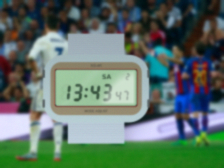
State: 13:43:47
